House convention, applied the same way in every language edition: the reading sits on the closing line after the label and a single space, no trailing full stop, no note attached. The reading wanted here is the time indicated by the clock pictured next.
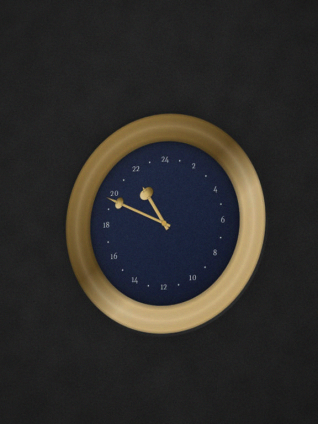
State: 21:49
